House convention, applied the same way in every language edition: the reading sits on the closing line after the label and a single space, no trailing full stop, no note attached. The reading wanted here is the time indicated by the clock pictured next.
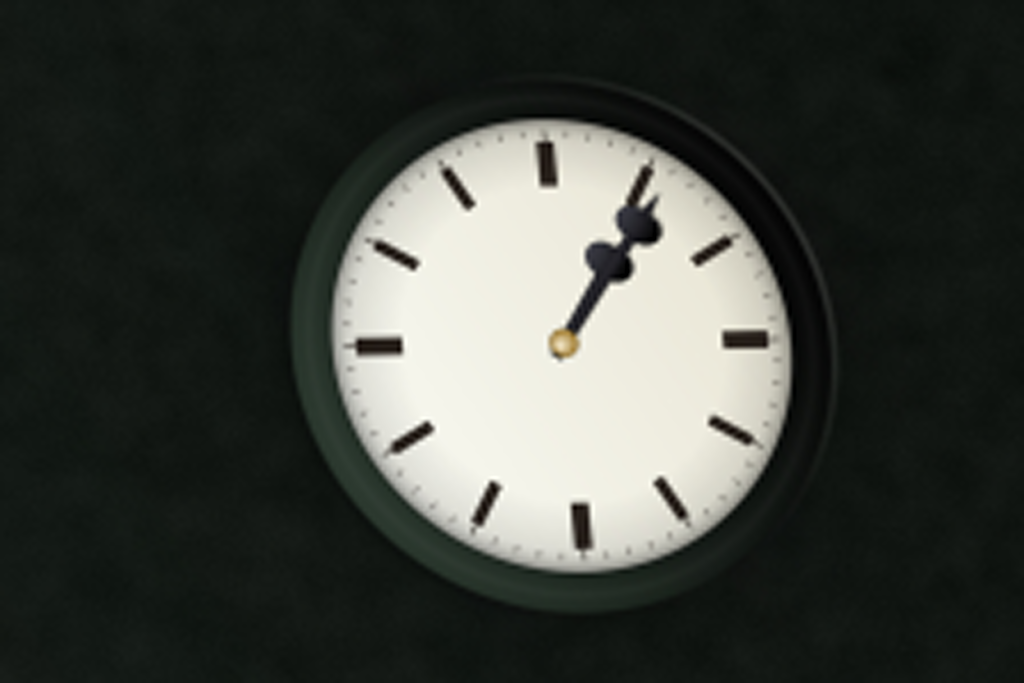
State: 1:06
